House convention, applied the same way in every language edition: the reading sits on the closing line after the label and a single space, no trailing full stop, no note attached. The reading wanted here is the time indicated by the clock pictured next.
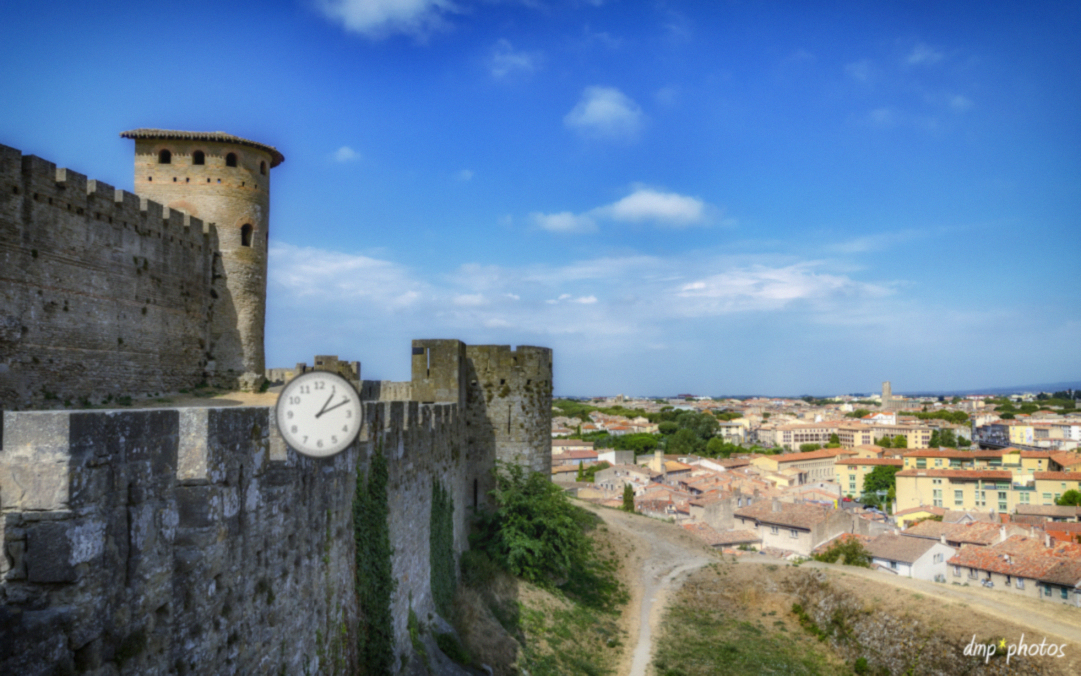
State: 1:11
